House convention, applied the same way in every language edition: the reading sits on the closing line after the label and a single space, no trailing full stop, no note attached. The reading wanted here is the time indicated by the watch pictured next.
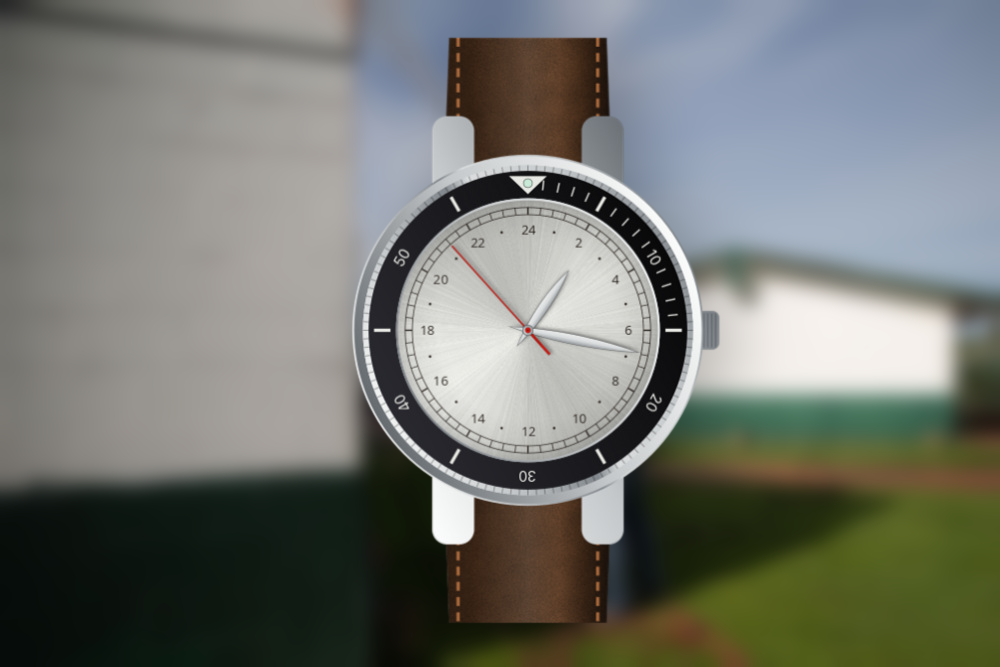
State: 2:16:53
